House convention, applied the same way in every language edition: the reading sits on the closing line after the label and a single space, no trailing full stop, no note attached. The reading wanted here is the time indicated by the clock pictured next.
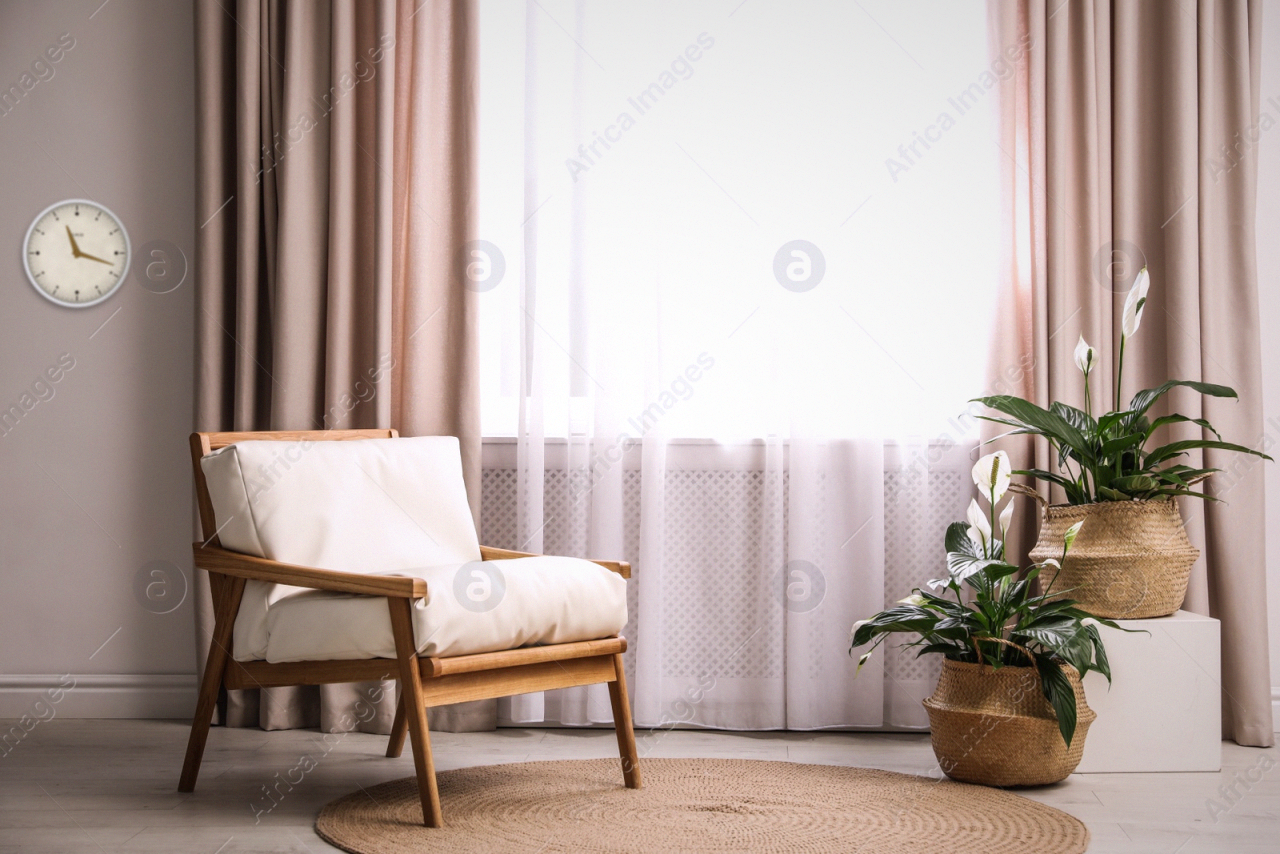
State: 11:18
